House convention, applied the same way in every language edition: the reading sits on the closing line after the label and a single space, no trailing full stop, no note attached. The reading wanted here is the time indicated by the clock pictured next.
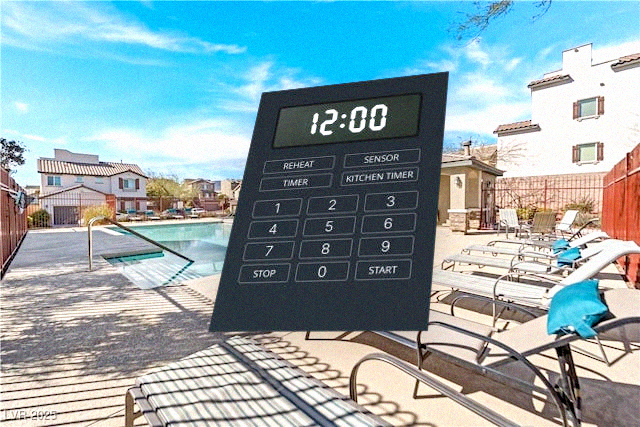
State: 12:00
